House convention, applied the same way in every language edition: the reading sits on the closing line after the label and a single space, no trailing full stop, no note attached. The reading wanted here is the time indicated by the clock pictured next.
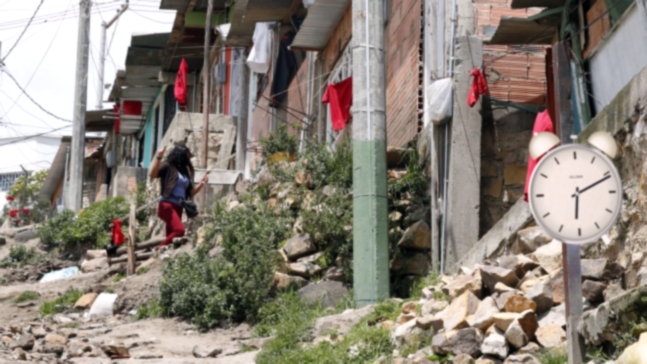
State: 6:11
